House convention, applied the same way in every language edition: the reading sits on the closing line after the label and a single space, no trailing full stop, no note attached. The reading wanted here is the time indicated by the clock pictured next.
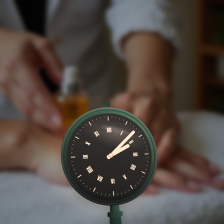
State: 2:08
